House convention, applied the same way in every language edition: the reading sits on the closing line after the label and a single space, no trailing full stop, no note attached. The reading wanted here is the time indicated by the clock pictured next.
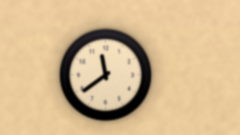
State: 11:39
